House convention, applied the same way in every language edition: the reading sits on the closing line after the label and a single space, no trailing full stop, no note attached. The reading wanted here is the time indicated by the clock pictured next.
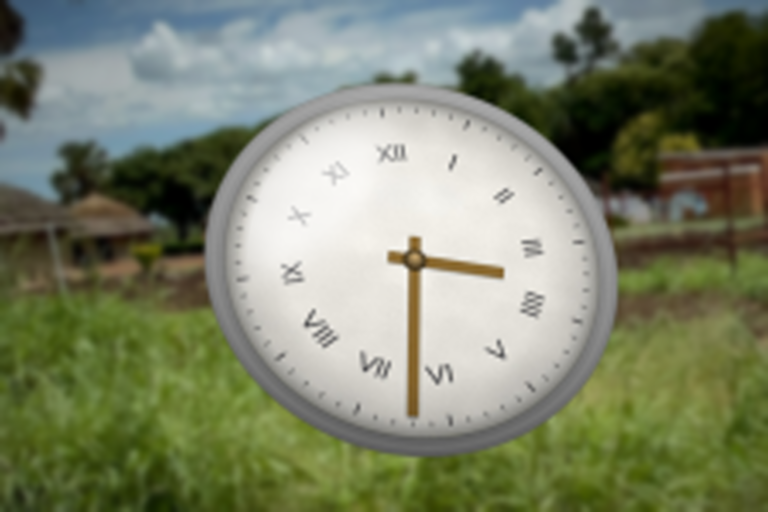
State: 3:32
